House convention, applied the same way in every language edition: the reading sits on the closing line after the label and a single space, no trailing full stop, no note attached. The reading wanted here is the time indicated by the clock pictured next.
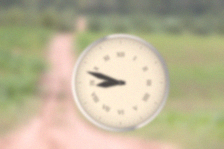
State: 8:48
